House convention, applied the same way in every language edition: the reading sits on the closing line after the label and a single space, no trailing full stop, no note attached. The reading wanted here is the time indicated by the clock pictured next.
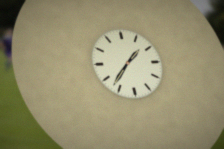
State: 1:37
